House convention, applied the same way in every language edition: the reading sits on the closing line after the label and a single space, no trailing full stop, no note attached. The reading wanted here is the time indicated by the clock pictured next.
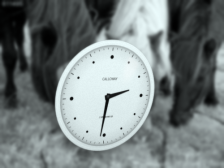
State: 2:31
